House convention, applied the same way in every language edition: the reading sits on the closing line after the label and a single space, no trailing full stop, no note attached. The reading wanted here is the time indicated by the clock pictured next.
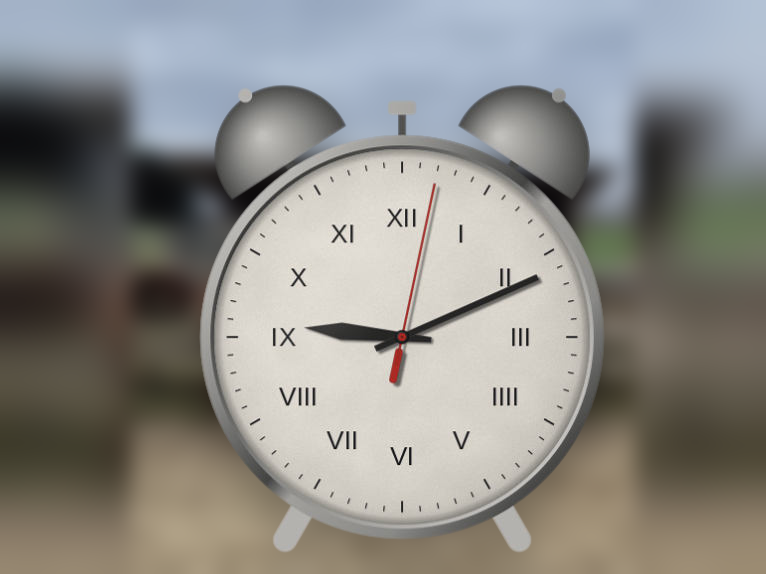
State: 9:11:02
